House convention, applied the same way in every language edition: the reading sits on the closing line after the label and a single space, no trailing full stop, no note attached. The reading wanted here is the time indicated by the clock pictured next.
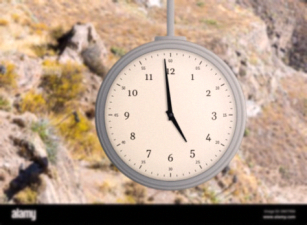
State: 4:59
